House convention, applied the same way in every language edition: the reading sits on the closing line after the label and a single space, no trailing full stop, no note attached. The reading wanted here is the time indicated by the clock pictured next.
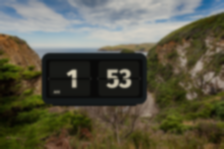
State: 1:53
